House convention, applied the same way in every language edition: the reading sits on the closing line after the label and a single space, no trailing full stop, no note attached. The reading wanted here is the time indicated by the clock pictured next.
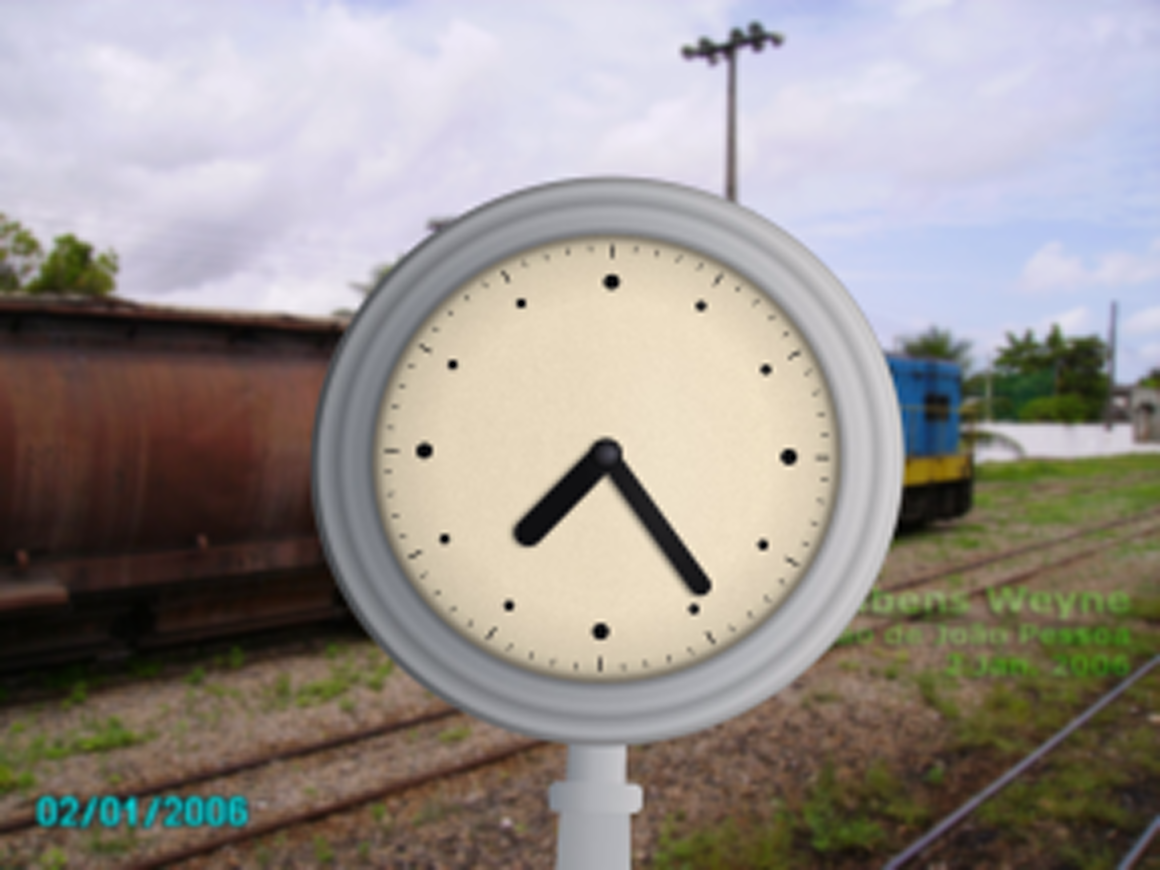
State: 7:24
